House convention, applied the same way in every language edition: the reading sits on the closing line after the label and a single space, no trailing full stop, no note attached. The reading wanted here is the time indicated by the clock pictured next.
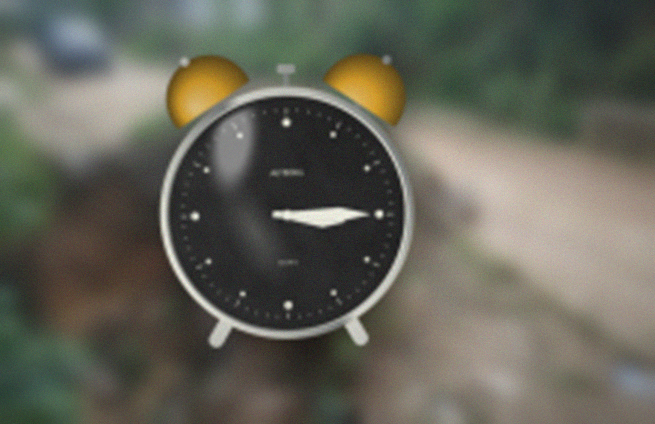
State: 3:15
